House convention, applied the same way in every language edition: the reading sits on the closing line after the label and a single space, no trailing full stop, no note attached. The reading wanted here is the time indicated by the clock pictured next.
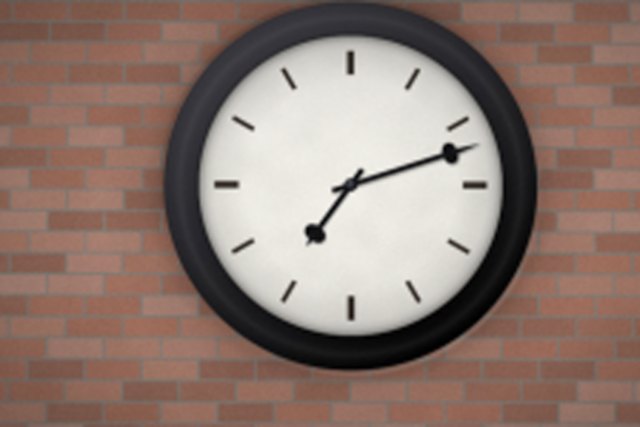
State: 7:12
